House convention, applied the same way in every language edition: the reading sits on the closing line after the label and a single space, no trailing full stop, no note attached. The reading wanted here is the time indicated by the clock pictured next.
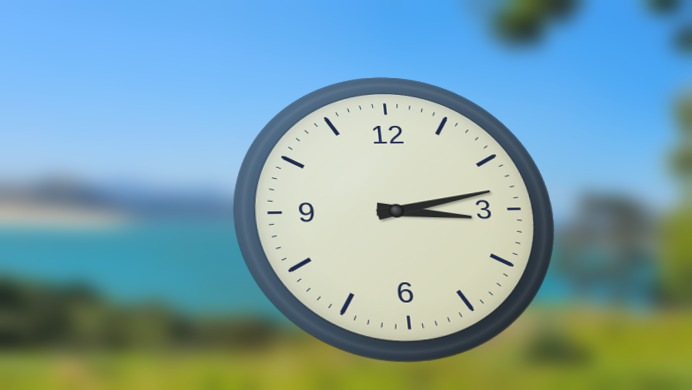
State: 3:13
